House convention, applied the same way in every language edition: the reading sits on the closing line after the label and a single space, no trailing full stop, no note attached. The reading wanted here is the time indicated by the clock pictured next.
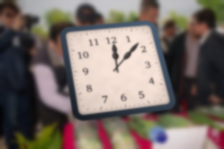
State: 12:08
